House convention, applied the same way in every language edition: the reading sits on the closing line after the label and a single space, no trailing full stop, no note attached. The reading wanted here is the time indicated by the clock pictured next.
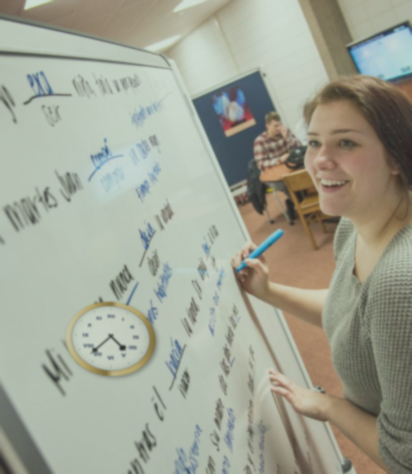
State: 4:37
